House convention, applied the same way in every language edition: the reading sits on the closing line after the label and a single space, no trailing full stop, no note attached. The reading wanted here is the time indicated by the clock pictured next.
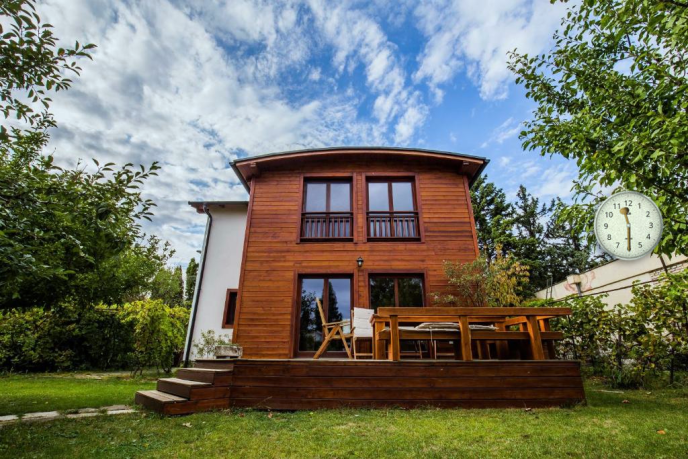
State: 11:30
